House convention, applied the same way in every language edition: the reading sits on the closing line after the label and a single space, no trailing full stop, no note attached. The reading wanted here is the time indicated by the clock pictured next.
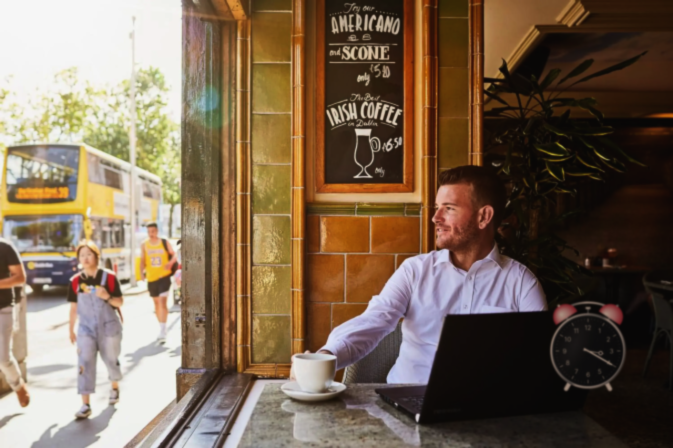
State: 3:20
